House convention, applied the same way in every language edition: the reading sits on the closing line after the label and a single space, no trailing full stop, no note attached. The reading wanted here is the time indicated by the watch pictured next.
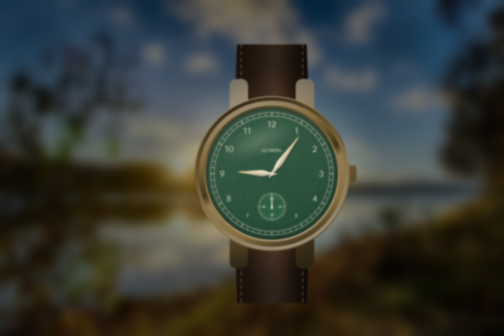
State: 9:06
